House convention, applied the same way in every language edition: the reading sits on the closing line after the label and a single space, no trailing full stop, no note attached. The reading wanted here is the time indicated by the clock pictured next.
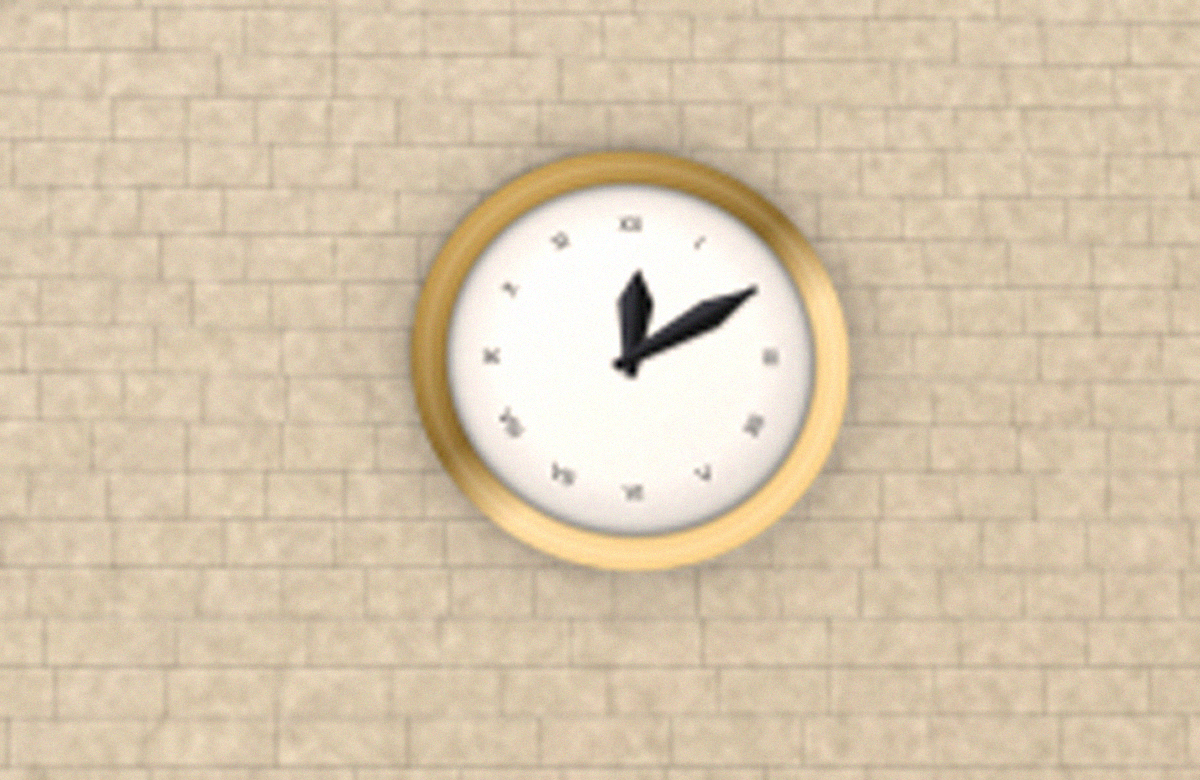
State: 12:10
